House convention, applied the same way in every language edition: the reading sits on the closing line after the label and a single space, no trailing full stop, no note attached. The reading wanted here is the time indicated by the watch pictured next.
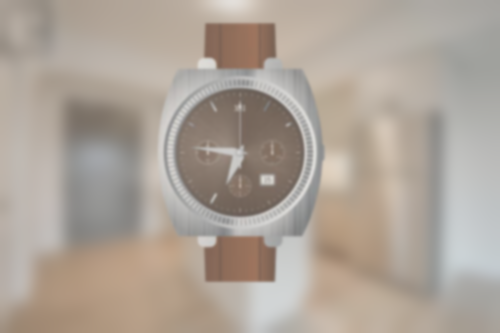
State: 6:46
